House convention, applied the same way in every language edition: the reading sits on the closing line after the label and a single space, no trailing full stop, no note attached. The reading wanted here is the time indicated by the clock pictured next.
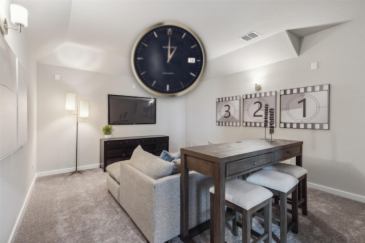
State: 1:00
